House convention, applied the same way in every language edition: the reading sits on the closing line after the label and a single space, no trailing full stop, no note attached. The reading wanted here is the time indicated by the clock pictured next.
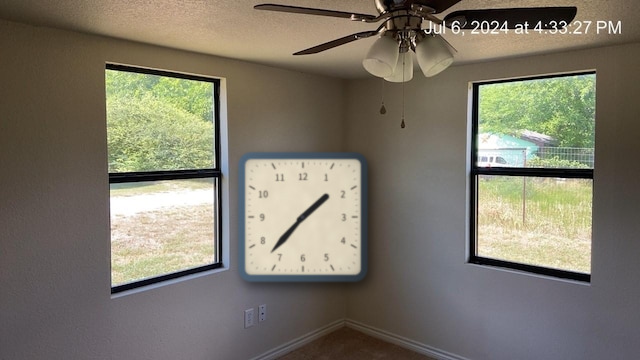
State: 1:37
